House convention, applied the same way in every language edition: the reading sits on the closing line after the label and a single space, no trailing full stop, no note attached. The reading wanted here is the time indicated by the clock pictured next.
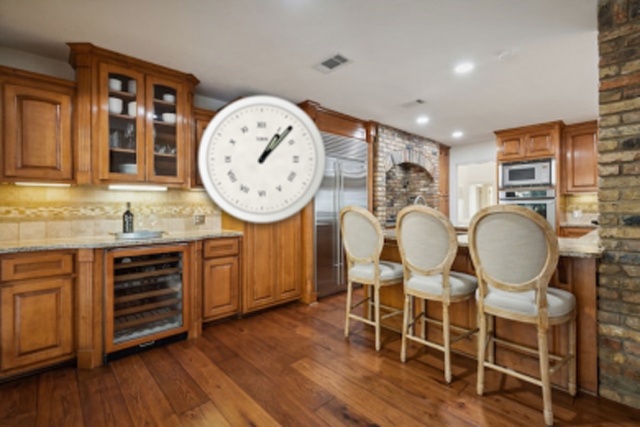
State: 1:07
